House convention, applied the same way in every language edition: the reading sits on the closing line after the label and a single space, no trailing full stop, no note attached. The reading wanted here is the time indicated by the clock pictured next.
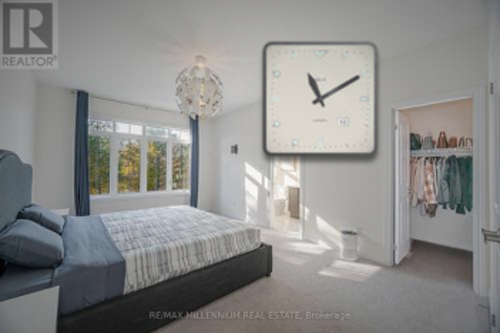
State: 11:10
